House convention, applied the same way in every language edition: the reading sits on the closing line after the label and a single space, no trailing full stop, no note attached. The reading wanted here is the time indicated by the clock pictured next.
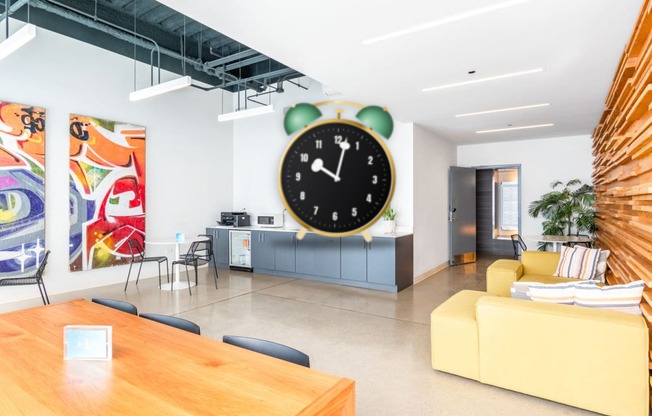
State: 10:02
